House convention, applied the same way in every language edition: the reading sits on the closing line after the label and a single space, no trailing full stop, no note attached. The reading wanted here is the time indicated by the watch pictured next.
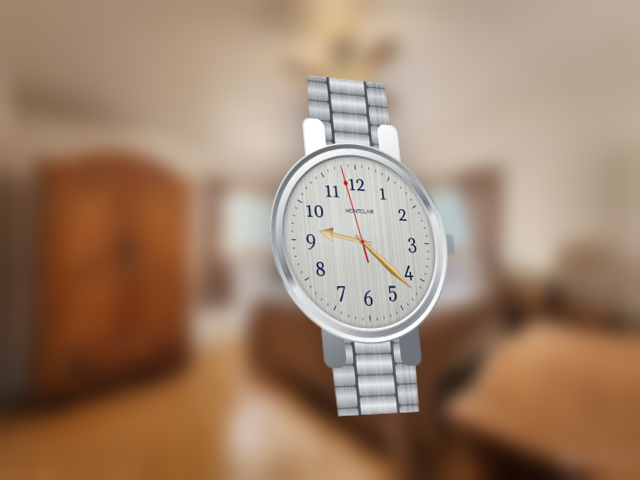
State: 9:21:58
